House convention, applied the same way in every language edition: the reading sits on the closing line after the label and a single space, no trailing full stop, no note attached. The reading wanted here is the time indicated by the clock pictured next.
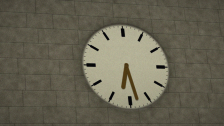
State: 6:28
